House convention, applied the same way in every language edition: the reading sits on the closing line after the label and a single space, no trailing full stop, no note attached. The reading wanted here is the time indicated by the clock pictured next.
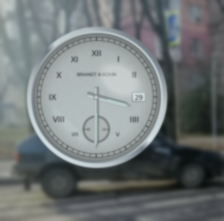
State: 3:30
